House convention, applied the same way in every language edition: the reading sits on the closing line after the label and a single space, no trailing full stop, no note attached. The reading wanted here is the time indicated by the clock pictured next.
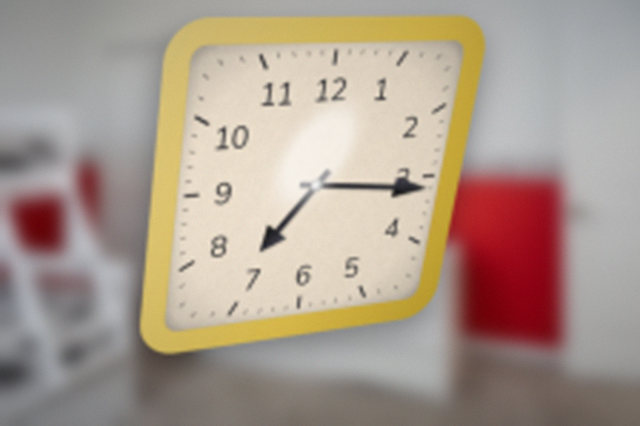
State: 7:16
